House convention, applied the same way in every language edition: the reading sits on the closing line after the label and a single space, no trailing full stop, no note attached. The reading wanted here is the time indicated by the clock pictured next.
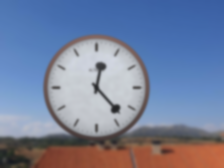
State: 12:23
